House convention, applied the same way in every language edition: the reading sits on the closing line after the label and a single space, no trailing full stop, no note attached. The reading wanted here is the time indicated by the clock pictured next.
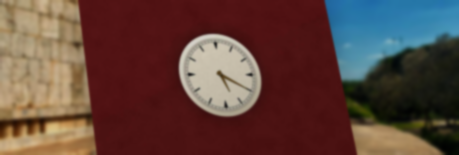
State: 5:20
